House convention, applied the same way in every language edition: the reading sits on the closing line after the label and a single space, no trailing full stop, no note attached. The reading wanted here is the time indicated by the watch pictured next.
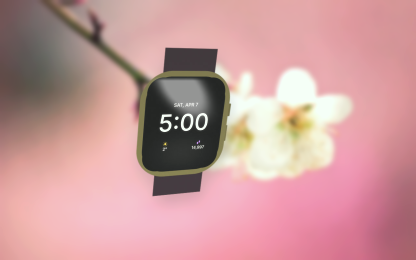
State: 5:00
